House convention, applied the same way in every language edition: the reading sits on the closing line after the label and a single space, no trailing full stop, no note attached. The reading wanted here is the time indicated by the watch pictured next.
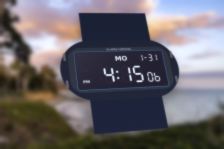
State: 4:15:06
